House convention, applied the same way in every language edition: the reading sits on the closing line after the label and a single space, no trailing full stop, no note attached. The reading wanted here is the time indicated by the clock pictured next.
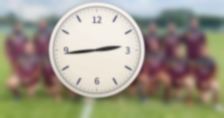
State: 2:44
